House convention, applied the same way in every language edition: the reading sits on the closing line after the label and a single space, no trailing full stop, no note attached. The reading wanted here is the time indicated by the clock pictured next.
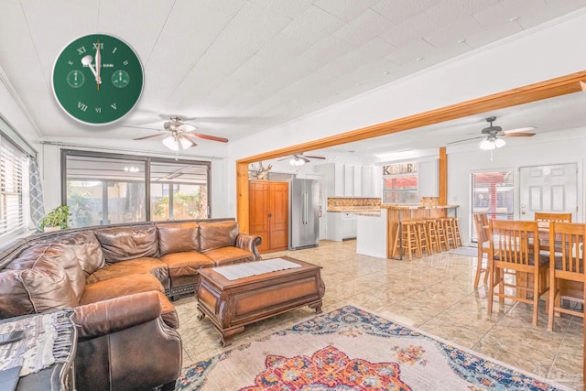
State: 11:00
